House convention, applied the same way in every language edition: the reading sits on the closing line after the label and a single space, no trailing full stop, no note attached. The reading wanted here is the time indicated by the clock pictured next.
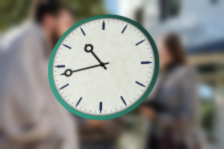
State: 10:43
